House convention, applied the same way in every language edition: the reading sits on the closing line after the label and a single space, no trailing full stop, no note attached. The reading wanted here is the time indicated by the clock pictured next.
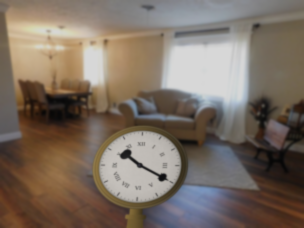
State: 10:20
